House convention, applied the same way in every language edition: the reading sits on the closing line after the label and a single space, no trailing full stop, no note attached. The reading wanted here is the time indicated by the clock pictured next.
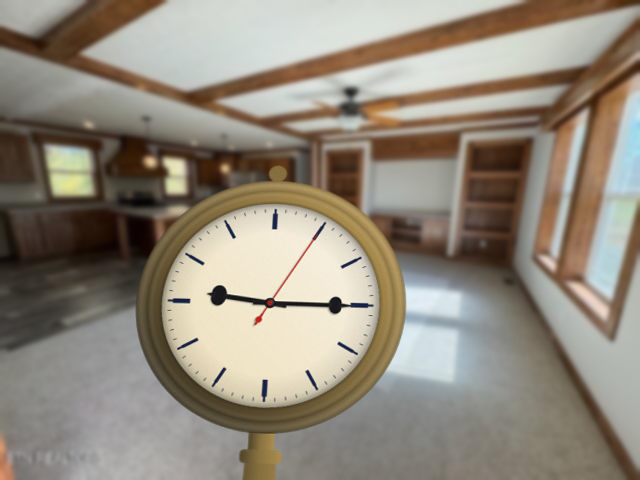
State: 9:15:05
